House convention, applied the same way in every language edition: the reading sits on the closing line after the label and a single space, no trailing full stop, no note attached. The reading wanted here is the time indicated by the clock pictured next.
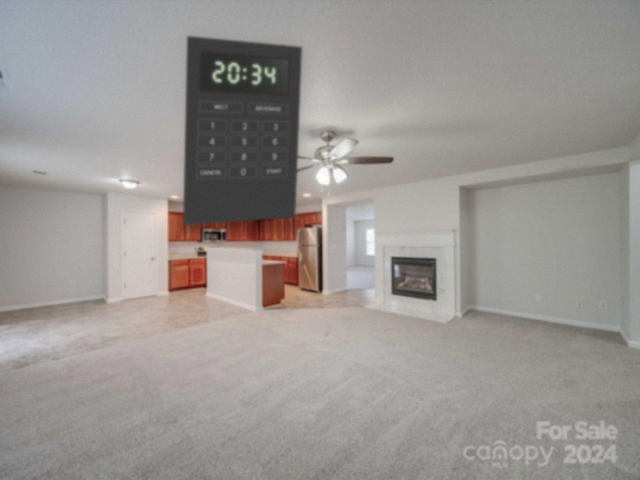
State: 20:34
